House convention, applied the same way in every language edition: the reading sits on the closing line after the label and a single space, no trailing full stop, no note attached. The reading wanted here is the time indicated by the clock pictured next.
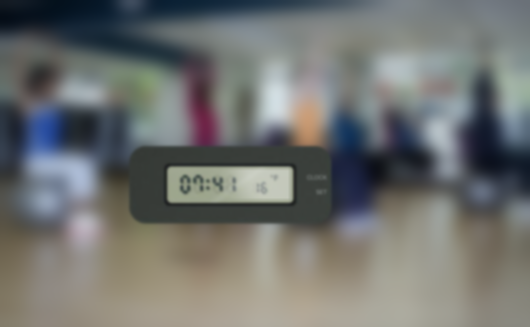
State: 7:41
